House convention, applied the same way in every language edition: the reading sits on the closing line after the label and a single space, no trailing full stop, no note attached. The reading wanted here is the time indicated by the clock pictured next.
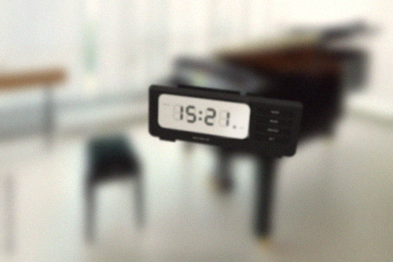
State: 15:21
